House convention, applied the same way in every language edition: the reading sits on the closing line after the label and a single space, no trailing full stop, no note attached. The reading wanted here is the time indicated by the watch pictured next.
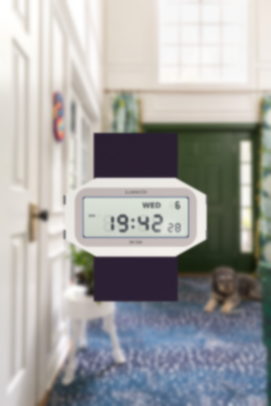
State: 19:42
